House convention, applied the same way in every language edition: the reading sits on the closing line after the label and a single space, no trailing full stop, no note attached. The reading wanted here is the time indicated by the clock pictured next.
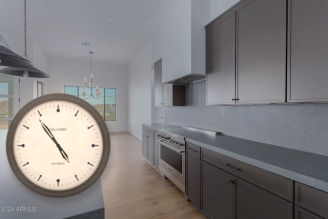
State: 4:54
